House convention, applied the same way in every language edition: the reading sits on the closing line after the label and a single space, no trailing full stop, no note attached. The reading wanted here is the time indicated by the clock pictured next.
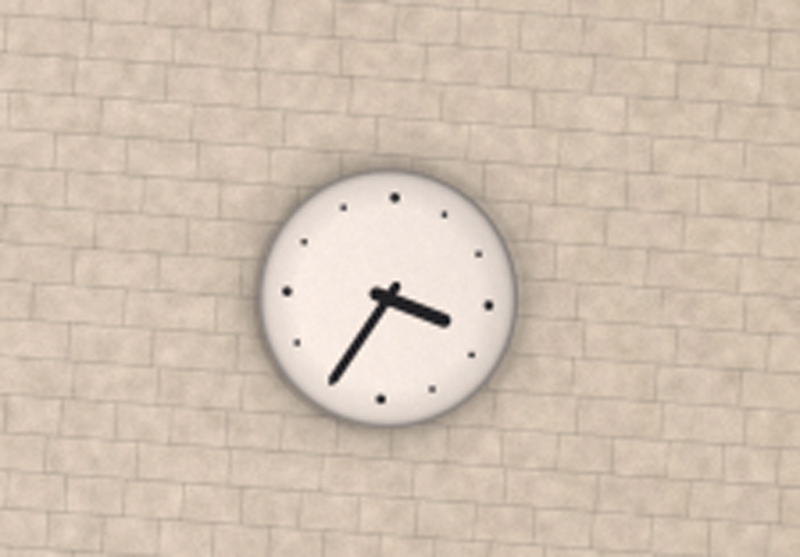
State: 3:35
